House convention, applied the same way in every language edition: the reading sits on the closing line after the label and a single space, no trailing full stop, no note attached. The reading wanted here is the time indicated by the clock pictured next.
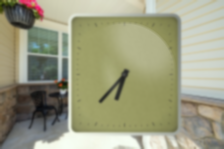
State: 6:37
